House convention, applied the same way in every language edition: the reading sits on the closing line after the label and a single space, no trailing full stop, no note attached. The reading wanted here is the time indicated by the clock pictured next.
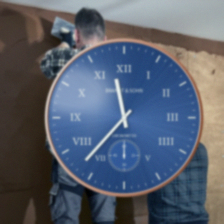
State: 11:37
